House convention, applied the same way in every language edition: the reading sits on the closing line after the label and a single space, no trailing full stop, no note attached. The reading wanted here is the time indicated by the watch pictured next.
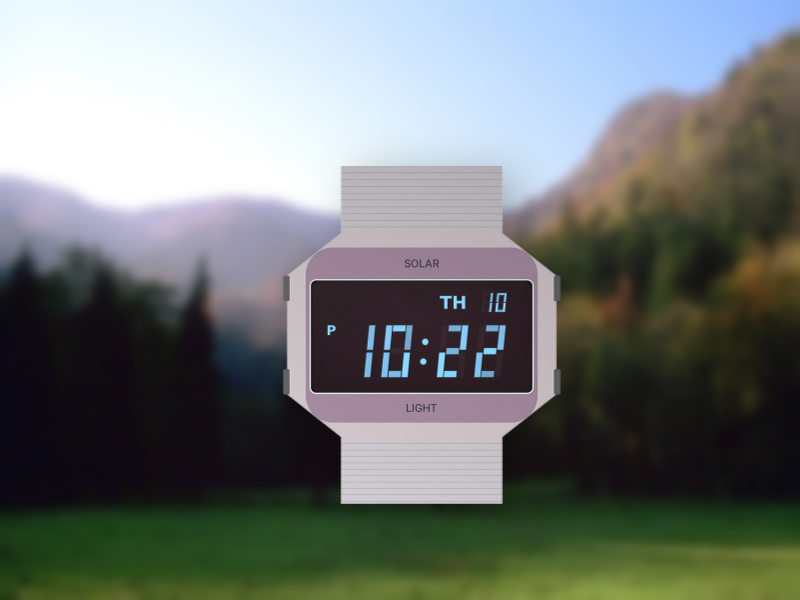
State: 10:22
